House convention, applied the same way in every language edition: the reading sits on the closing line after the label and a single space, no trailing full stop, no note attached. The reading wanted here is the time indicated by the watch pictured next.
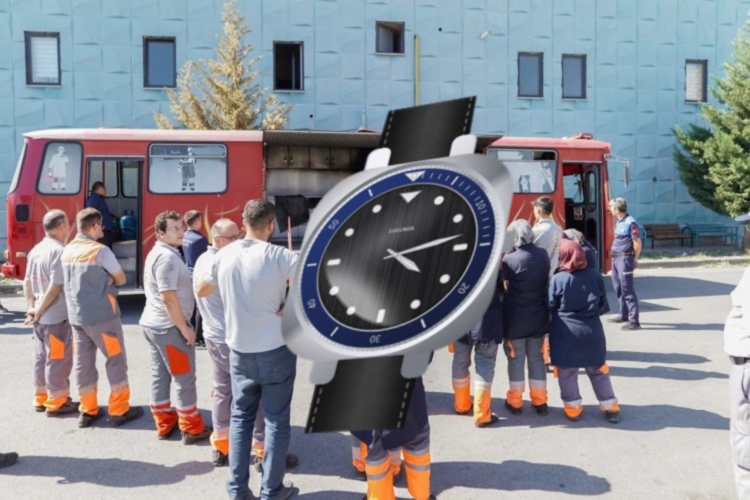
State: 4:13
